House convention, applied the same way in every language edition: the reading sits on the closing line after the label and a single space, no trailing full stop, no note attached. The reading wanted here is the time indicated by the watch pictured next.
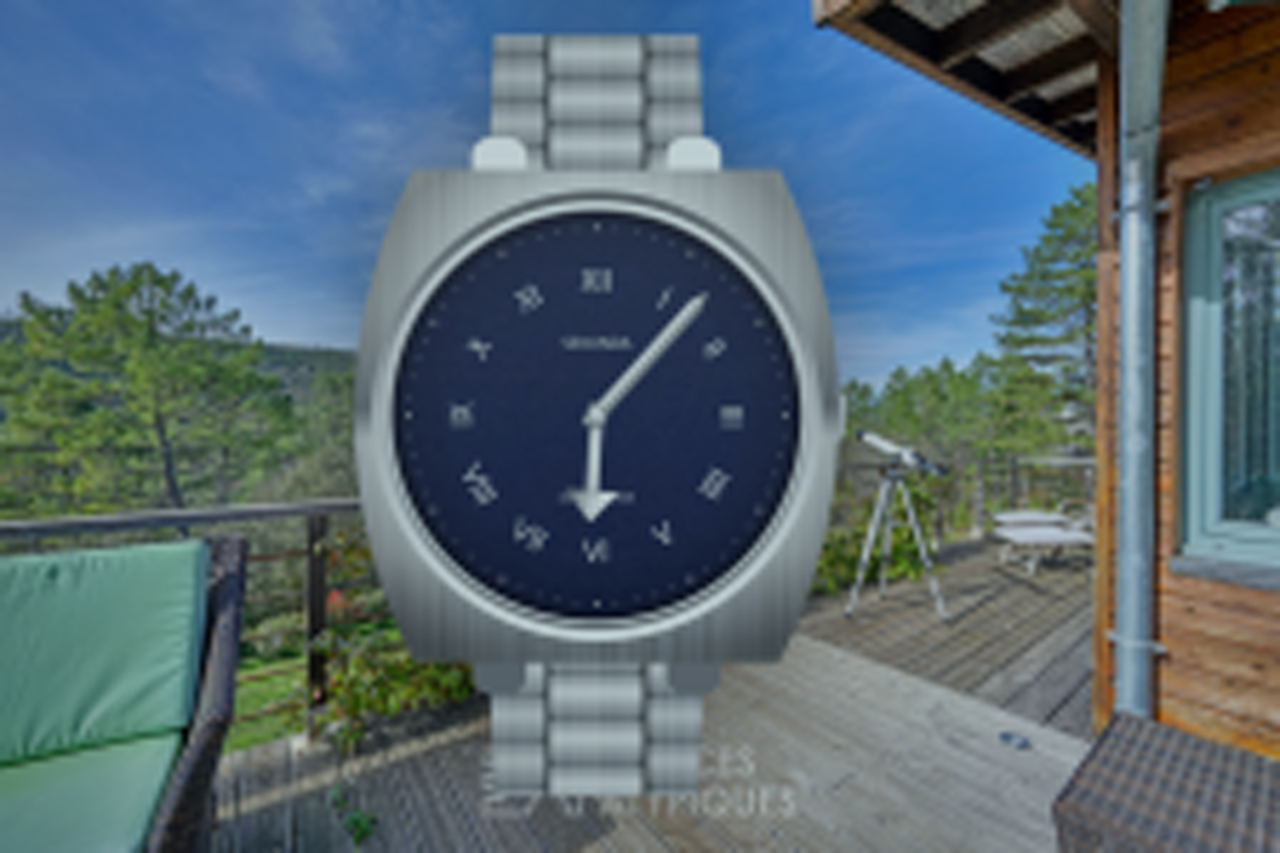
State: 6:07
